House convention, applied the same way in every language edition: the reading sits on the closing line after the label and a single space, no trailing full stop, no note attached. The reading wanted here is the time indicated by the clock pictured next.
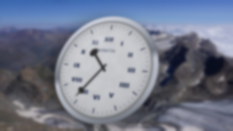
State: 10:36
